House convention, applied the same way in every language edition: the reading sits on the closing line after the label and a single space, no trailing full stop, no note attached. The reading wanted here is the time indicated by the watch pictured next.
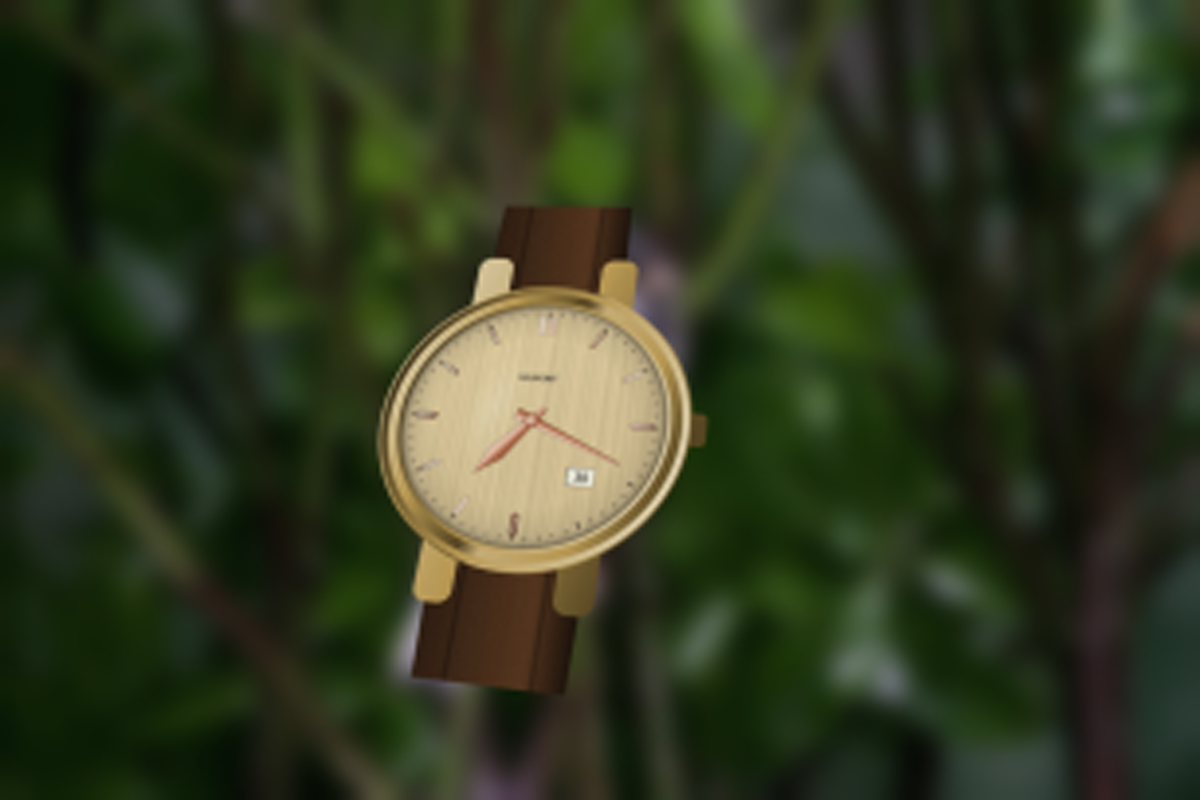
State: 7:19
